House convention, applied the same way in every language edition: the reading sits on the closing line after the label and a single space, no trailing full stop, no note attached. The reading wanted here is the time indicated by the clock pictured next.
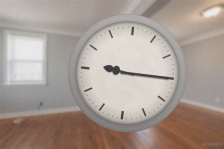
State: 9:15
